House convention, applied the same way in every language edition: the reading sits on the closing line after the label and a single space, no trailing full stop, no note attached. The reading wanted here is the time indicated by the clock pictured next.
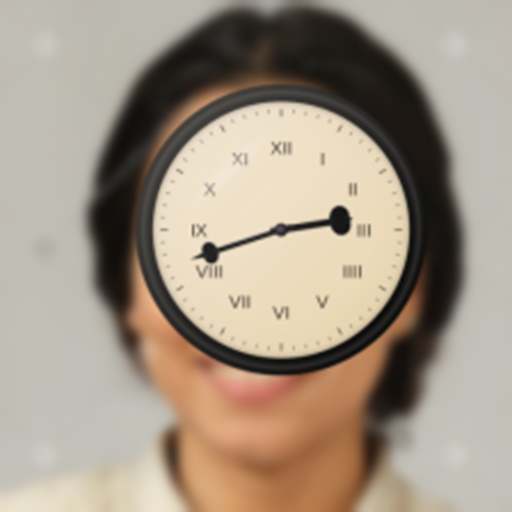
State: 2:42
